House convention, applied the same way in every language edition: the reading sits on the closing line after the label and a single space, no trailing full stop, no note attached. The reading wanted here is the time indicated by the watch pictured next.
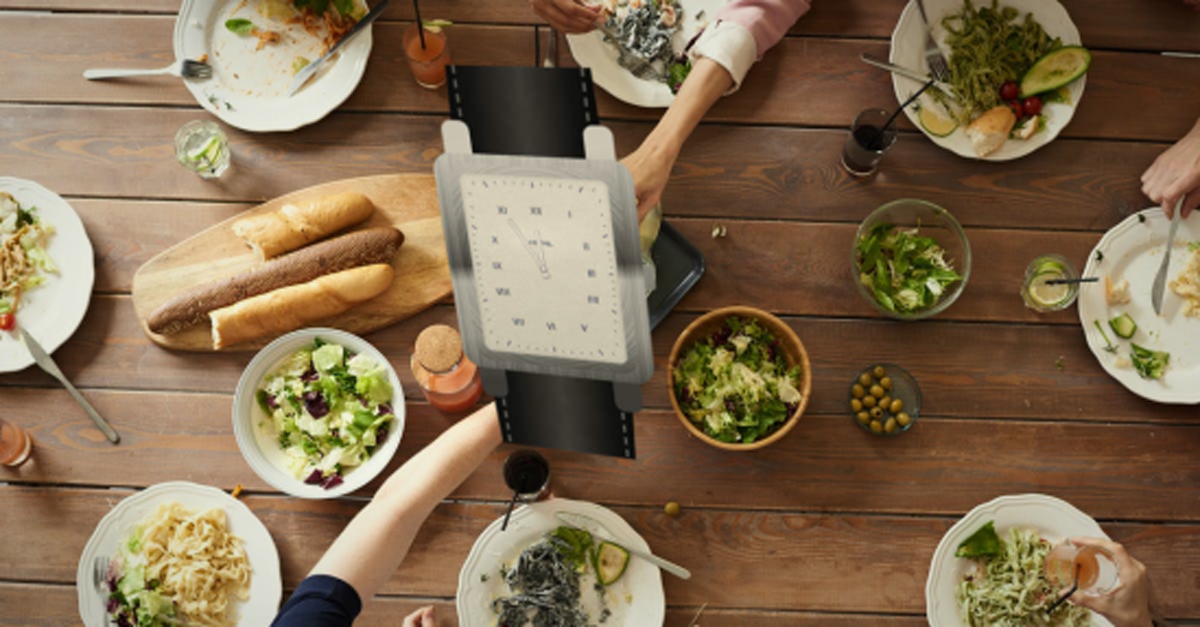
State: 11:55
